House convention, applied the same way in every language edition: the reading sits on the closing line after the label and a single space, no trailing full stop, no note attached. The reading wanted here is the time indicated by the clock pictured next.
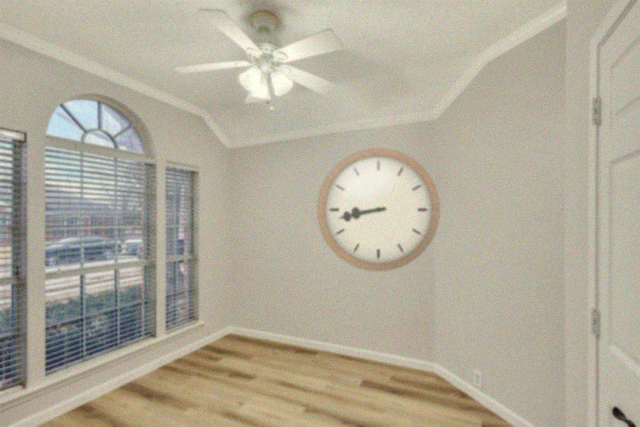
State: 8:43
